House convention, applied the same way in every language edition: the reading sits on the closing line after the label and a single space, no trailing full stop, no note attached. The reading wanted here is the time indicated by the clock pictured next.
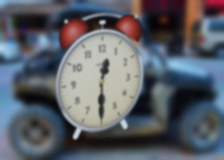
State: 12:30
